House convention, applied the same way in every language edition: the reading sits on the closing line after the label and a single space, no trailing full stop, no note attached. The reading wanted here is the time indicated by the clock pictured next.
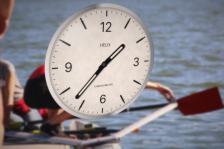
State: 1:37
